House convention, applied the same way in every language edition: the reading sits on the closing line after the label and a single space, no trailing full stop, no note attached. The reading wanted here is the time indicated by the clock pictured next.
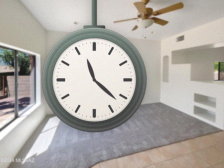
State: 11:22
